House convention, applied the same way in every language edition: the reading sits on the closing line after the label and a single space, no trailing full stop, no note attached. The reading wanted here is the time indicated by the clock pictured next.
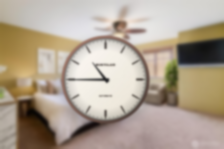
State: 10:45
